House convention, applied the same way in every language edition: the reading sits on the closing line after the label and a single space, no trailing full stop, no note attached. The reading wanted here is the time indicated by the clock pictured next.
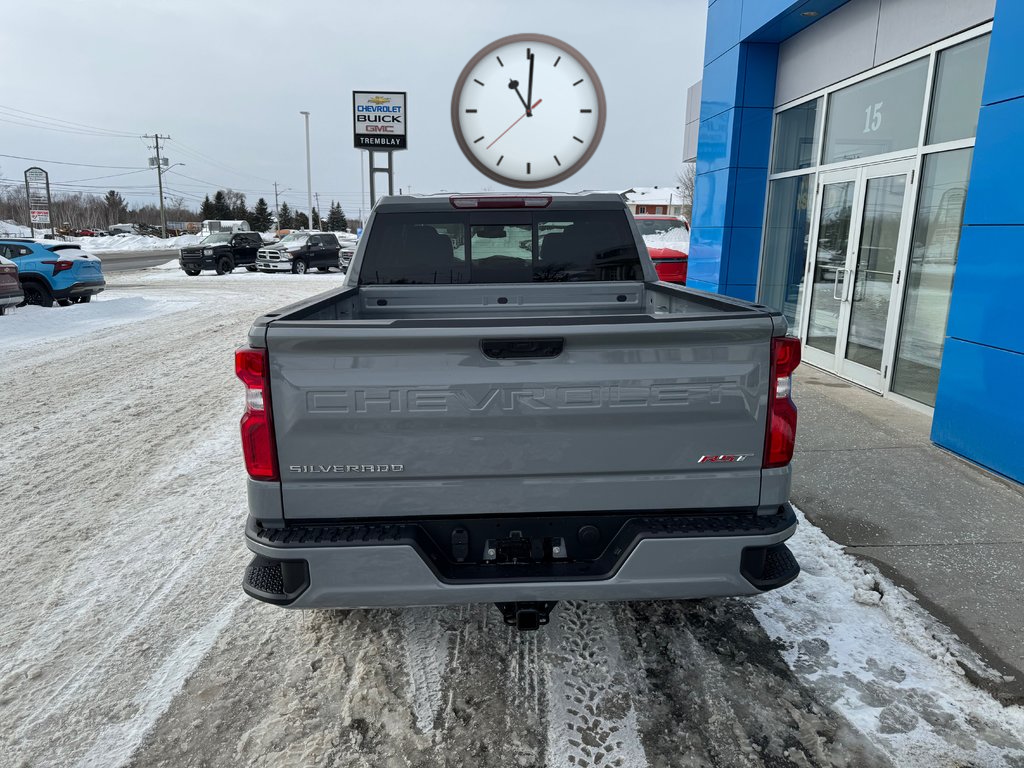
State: 11:00:38
